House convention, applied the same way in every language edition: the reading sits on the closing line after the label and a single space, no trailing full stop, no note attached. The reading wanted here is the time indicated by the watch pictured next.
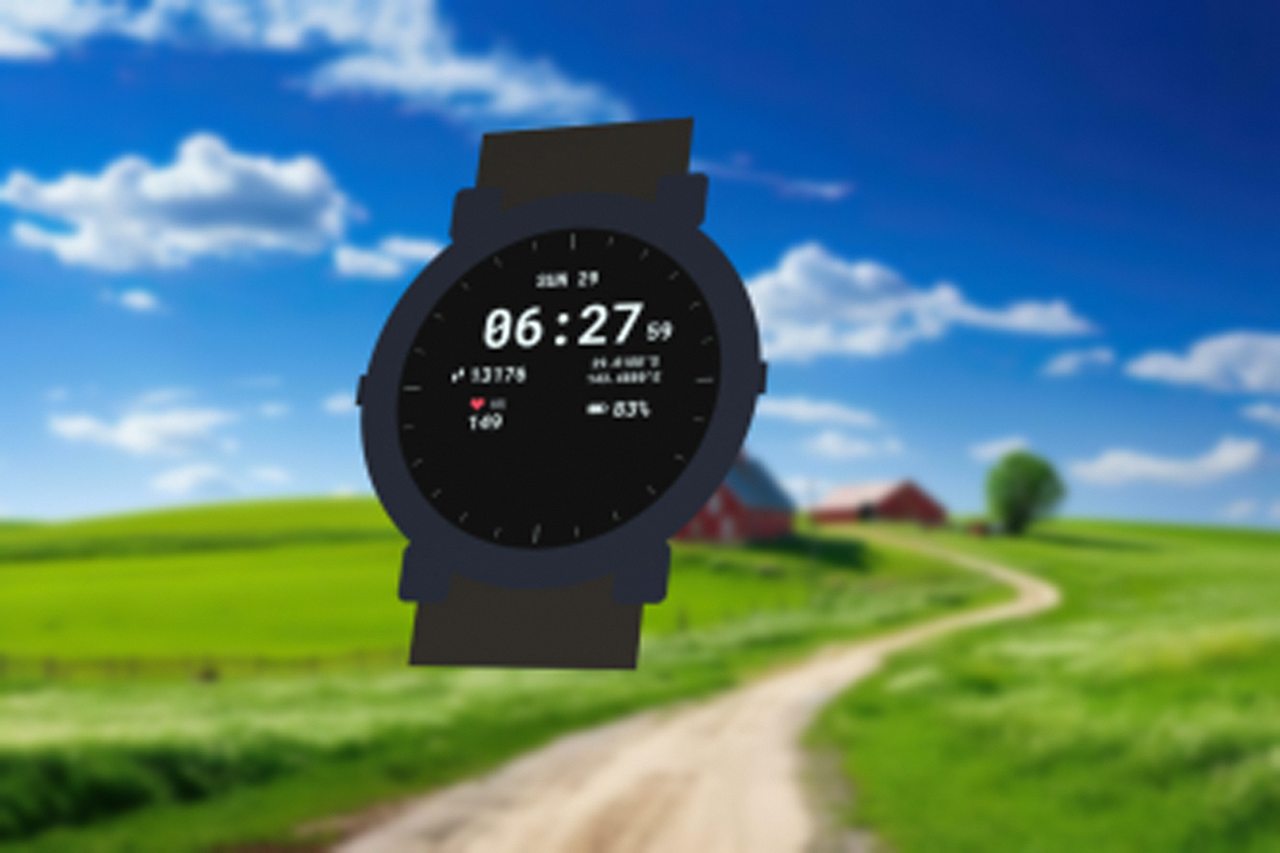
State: 6:27
